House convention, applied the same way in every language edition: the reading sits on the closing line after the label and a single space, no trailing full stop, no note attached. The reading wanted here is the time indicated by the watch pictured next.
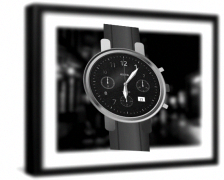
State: 6:06
